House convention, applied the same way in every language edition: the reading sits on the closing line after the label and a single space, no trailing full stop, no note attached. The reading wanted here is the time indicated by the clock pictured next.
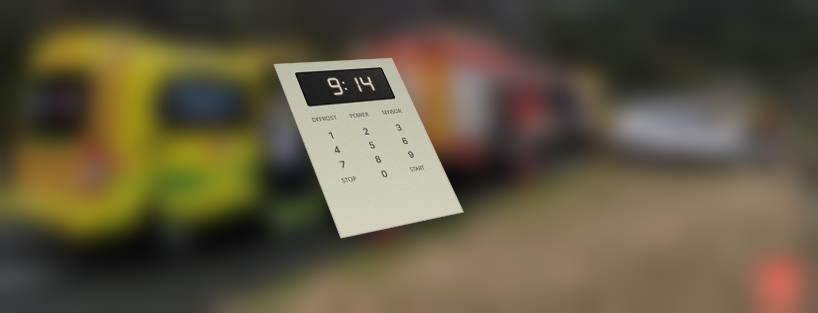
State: 9:14
